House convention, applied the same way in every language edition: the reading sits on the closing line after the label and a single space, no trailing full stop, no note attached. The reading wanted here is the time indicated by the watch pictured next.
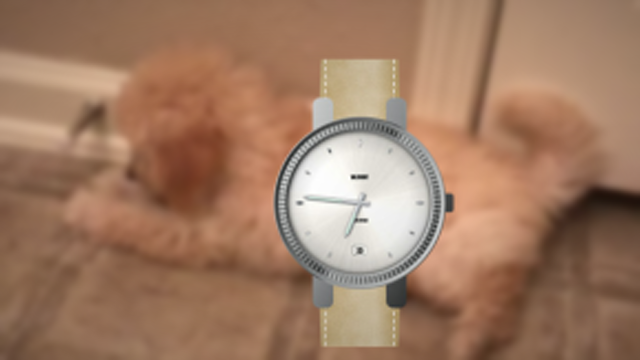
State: 6:46
